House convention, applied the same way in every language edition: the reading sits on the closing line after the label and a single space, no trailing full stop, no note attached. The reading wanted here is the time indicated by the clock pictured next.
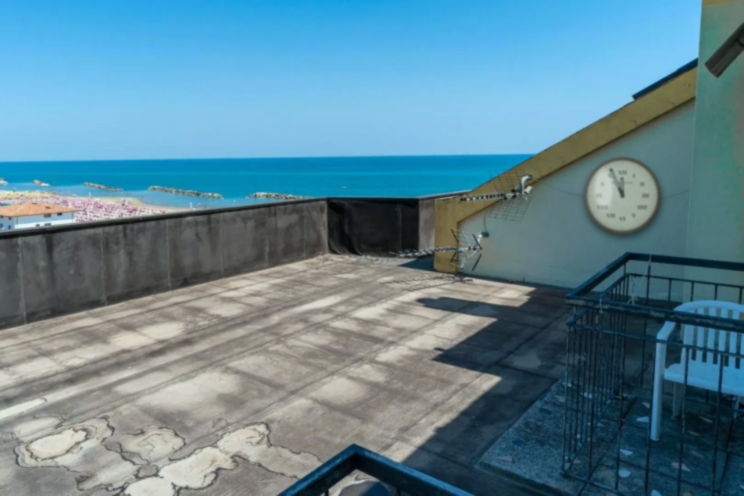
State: 11:56
